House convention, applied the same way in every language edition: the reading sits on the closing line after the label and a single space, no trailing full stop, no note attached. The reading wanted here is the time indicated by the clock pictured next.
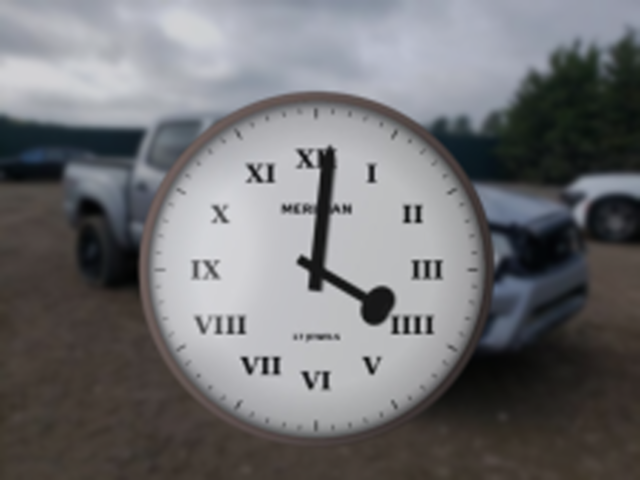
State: 4:01
